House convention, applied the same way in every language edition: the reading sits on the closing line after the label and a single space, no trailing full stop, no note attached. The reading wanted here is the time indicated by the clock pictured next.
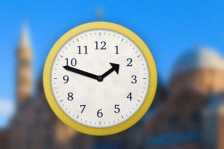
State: 1:48
